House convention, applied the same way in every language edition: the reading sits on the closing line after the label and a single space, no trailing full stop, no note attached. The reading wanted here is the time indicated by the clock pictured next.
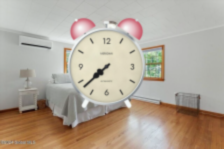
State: 7:38
